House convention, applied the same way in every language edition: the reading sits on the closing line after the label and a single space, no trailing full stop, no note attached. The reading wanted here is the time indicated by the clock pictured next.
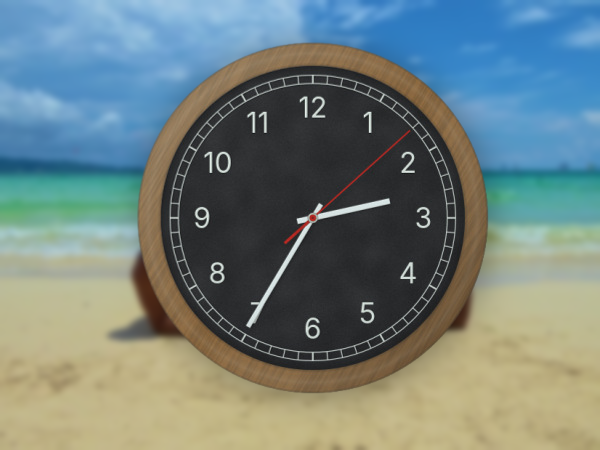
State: 2:35:08
